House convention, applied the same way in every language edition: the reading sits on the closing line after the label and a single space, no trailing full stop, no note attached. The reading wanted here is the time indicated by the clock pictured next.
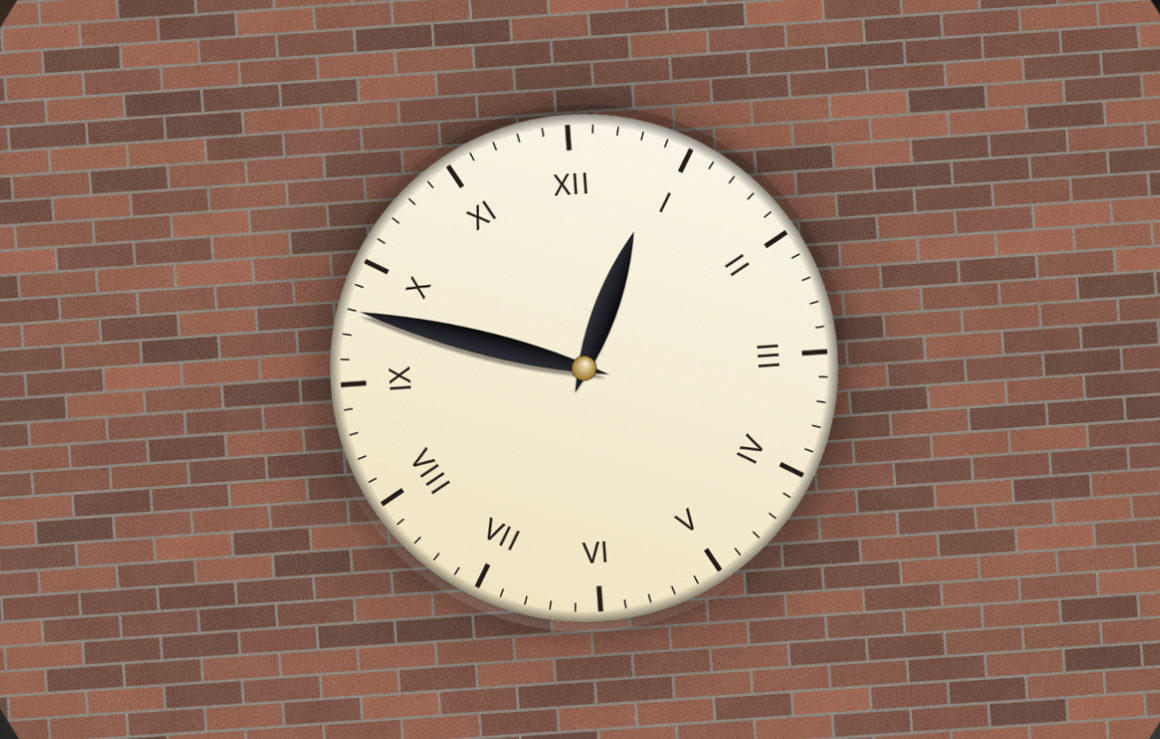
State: 12:48
